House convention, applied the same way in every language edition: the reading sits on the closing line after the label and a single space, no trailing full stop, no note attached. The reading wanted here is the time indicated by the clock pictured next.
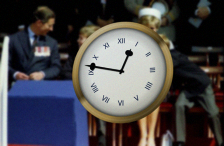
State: 12:47
